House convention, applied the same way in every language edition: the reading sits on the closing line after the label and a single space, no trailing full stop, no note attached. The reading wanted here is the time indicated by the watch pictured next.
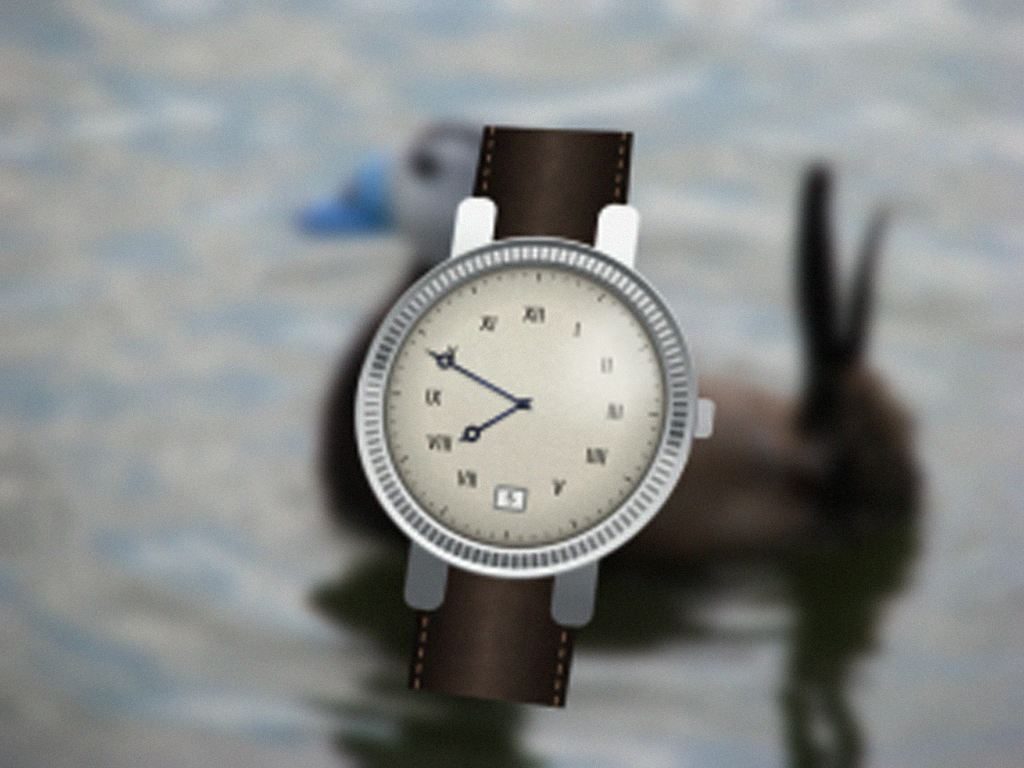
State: 7:49
